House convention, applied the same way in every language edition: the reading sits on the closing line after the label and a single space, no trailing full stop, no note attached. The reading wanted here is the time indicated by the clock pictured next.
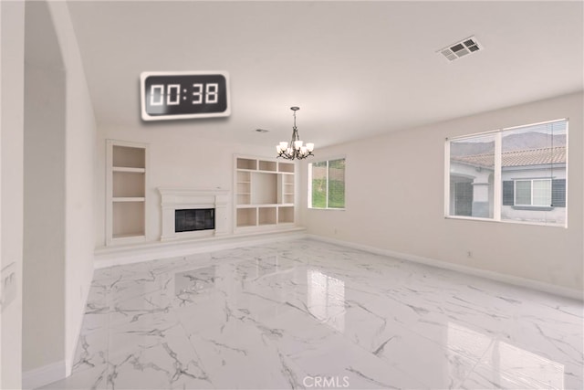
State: 0:38
